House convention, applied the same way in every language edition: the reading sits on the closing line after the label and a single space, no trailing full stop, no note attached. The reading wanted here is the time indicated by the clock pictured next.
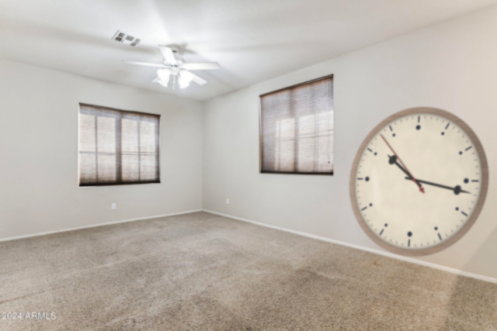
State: 10:16:53
